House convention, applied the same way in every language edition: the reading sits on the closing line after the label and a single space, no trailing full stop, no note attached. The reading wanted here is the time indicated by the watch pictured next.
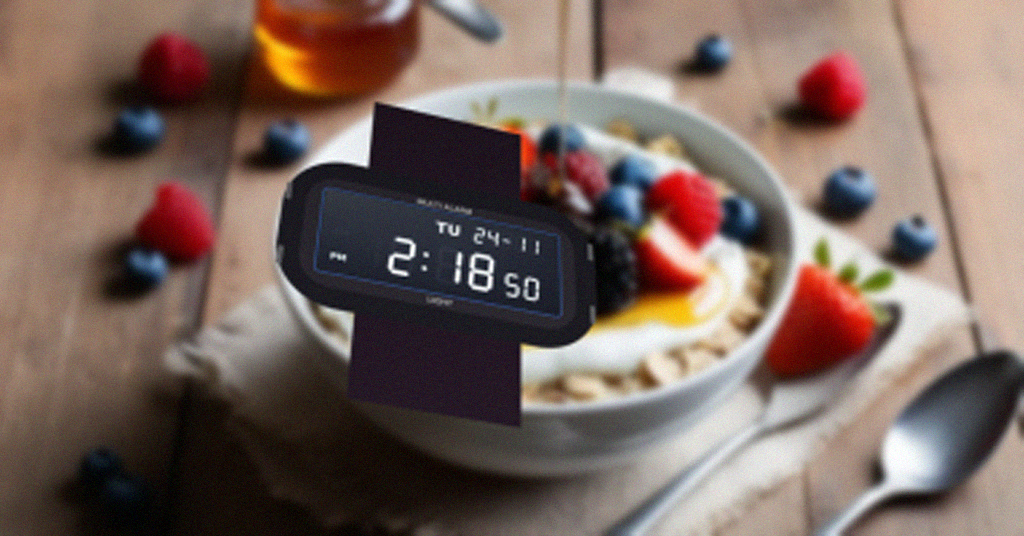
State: 2:18:50
